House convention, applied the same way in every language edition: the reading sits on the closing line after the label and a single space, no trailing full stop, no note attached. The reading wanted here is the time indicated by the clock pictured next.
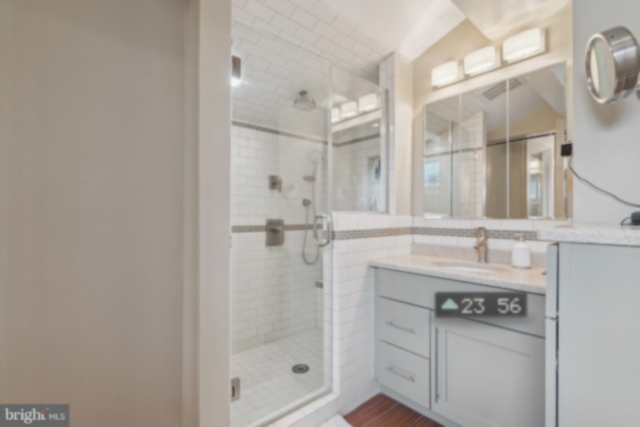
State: 23:56
